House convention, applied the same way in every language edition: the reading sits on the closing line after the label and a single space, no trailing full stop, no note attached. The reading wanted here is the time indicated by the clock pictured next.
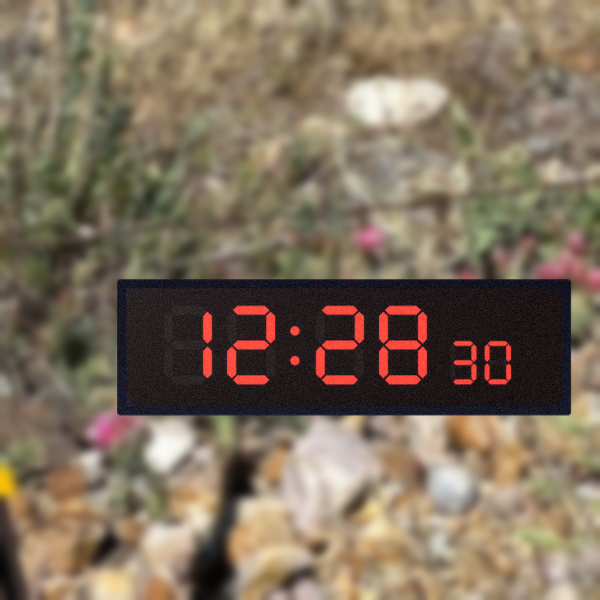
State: 12:28:30
